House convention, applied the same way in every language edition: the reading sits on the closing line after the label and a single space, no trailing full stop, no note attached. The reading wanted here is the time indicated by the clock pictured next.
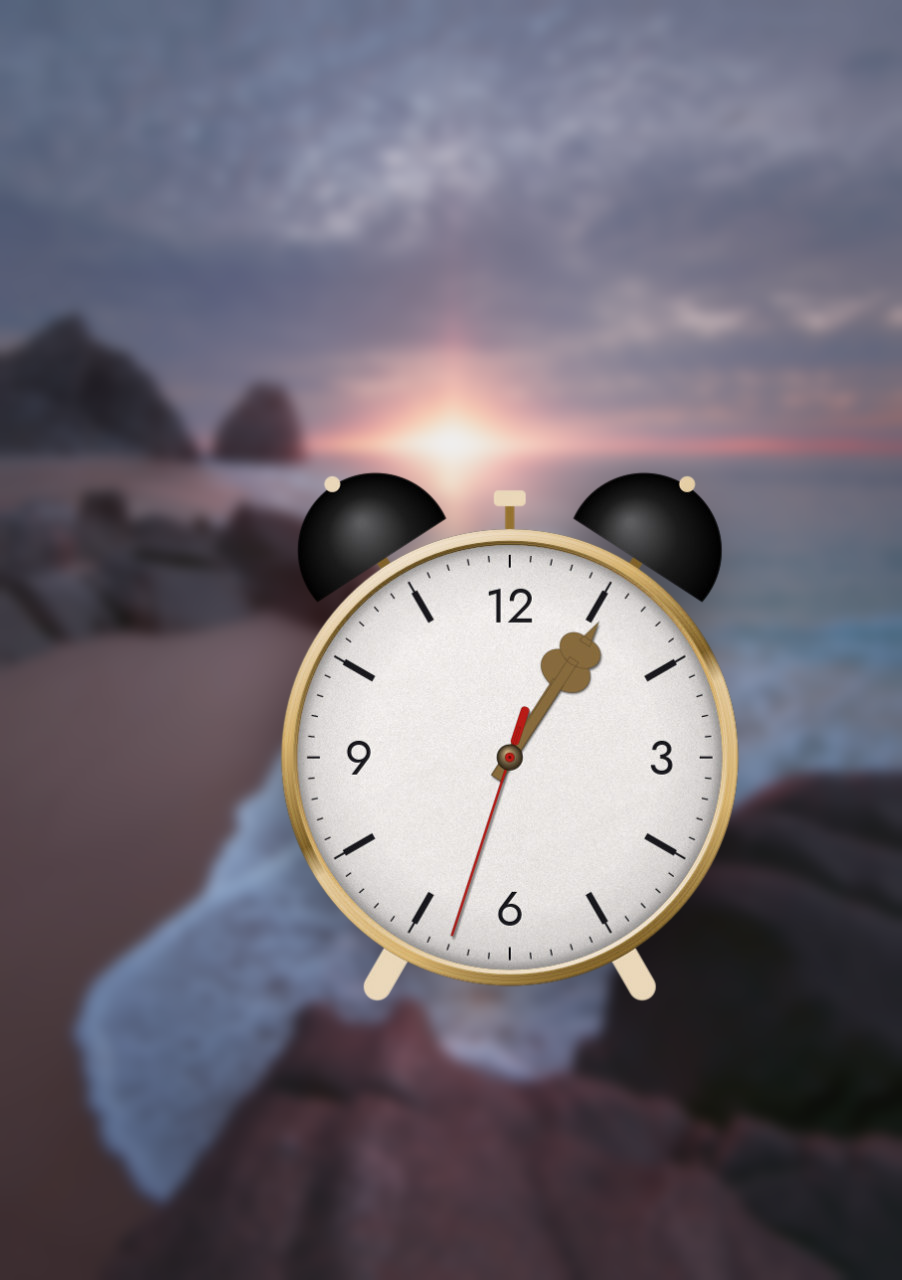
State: 1:05:33
